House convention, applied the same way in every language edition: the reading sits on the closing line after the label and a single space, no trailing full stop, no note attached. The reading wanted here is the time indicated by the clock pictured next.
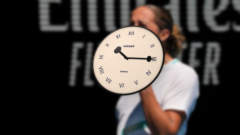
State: 10:15
